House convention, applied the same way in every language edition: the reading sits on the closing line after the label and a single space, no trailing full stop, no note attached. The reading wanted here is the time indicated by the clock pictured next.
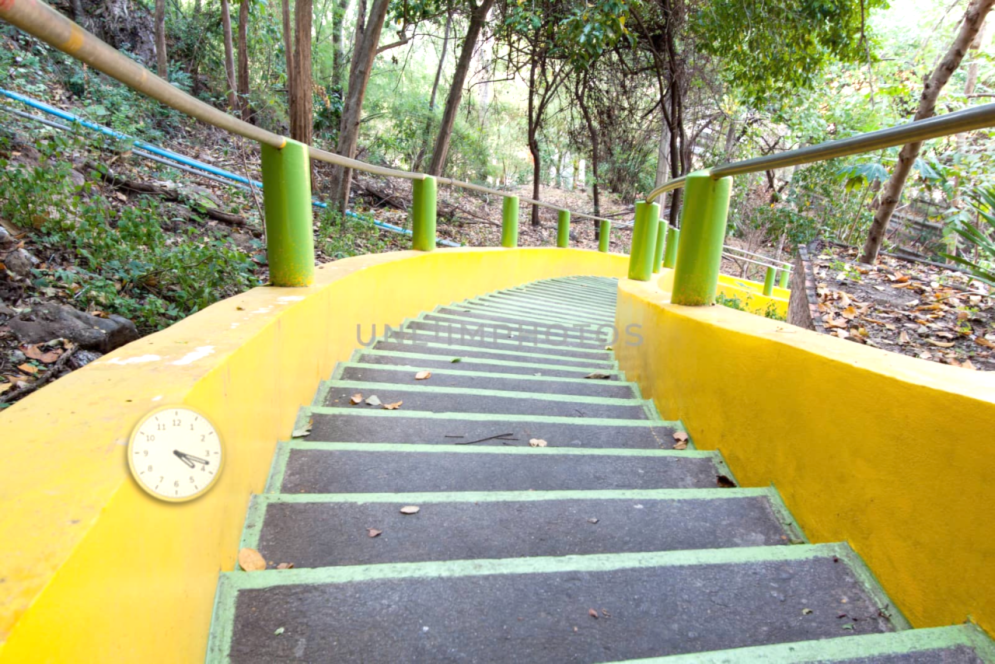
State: 4:18
